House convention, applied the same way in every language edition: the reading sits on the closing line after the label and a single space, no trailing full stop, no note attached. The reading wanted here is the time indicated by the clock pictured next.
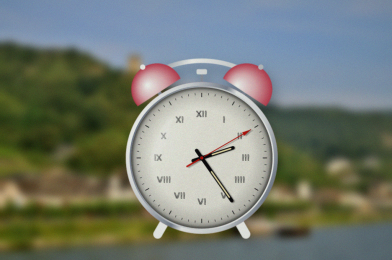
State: 2:24:10
